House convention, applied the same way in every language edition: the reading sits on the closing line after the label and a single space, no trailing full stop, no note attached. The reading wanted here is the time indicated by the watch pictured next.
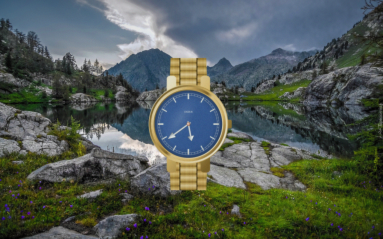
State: 5:39
